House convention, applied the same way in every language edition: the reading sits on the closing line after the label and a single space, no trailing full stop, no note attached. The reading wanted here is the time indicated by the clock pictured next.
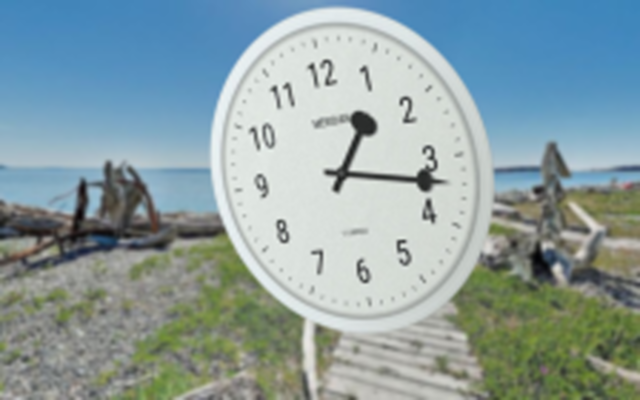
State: 1:17
